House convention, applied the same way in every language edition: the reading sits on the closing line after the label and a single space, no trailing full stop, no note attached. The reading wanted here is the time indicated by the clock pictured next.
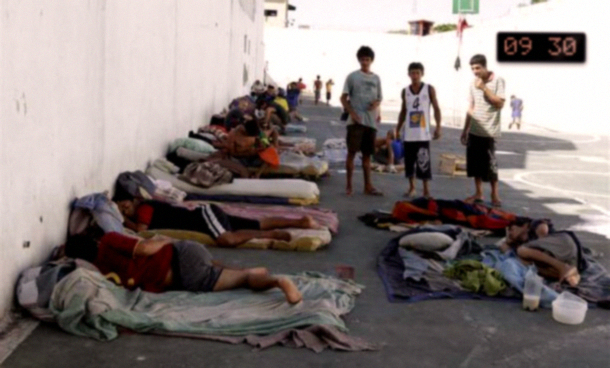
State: 9:30
